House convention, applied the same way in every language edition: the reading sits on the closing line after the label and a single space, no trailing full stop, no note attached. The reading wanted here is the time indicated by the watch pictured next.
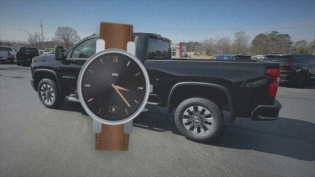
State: 3:23
